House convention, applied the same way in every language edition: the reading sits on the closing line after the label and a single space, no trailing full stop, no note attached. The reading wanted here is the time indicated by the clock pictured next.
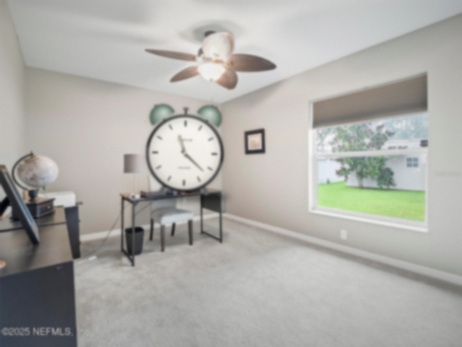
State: 11:22
